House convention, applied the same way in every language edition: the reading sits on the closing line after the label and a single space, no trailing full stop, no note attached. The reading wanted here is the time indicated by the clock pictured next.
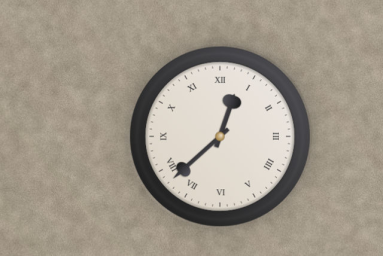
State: 12:38
